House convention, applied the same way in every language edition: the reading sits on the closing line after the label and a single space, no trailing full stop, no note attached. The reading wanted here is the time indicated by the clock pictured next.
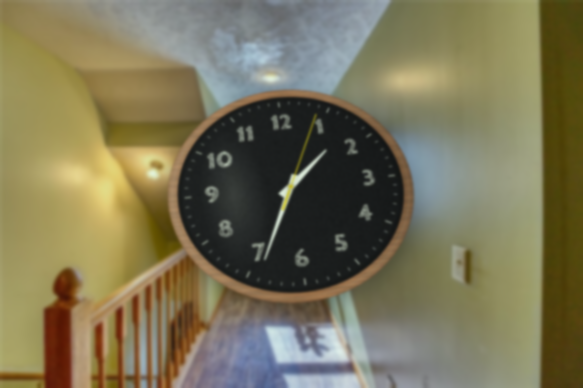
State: 1:34:04
